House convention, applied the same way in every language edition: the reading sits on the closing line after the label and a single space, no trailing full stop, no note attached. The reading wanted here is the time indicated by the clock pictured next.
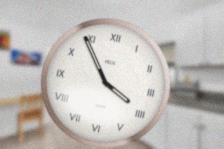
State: 3:54
